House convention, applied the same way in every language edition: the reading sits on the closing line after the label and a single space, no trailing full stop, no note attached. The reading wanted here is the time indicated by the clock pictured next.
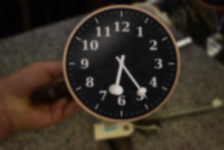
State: 6:24
